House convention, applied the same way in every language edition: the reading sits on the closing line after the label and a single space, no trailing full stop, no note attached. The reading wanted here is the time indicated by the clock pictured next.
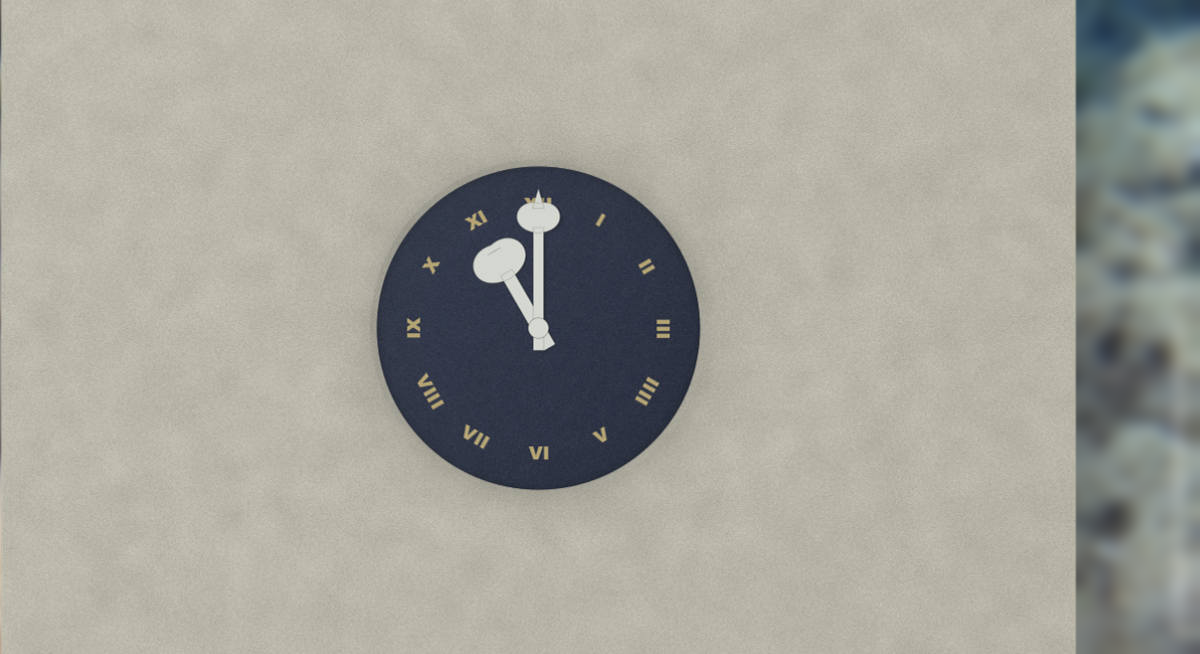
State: 11:00
